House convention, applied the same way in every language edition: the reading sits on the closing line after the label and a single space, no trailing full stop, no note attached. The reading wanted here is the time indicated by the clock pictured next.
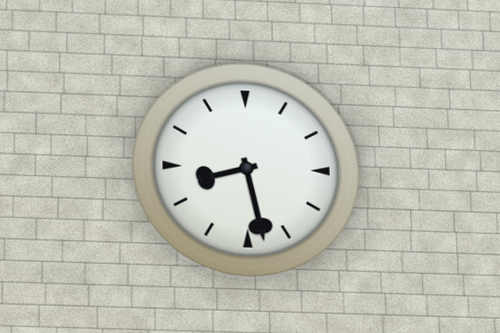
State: 8:28
